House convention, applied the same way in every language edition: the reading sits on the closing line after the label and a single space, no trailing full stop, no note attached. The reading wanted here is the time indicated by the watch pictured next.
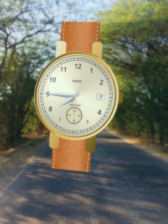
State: 7:45
